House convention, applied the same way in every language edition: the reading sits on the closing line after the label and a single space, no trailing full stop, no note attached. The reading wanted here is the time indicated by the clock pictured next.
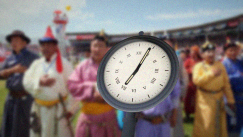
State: 7:04
